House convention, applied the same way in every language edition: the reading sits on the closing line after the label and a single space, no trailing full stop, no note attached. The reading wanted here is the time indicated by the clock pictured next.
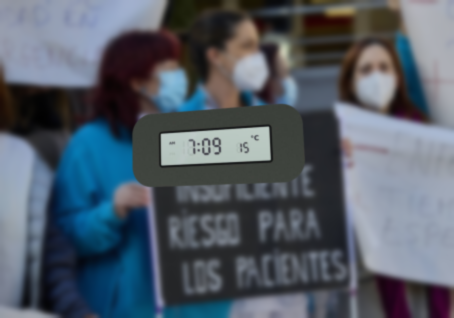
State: 7:09
